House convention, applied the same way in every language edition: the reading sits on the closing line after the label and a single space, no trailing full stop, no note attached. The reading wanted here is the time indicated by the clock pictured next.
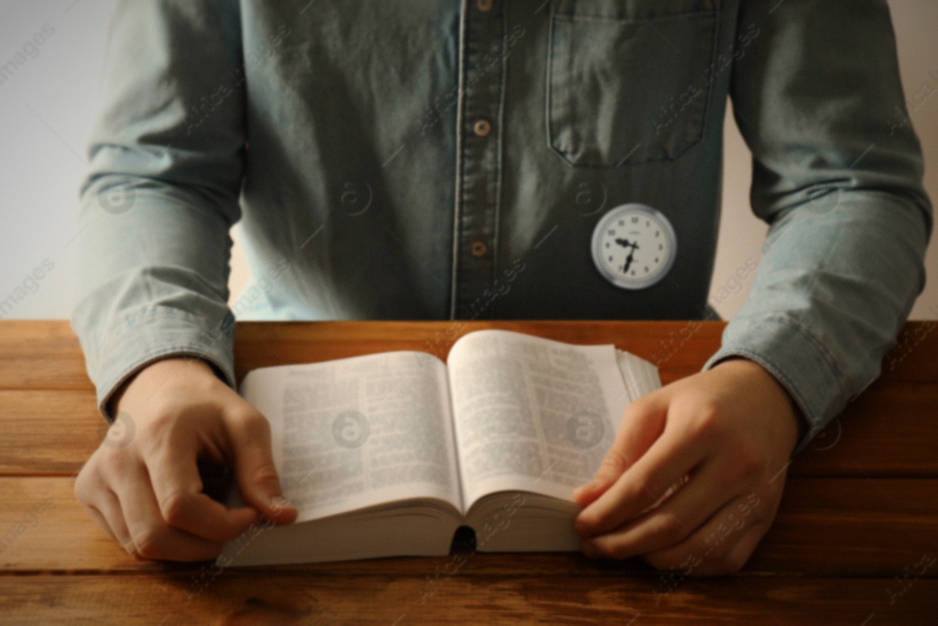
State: 9:33
